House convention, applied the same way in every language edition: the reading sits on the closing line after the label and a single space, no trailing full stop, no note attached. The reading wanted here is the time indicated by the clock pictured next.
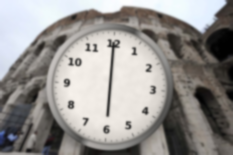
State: 6:00
